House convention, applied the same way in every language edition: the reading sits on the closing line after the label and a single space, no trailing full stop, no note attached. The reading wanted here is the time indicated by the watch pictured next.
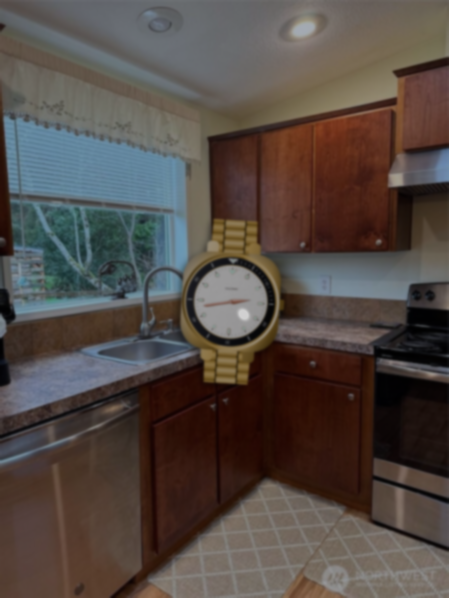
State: 2:43
